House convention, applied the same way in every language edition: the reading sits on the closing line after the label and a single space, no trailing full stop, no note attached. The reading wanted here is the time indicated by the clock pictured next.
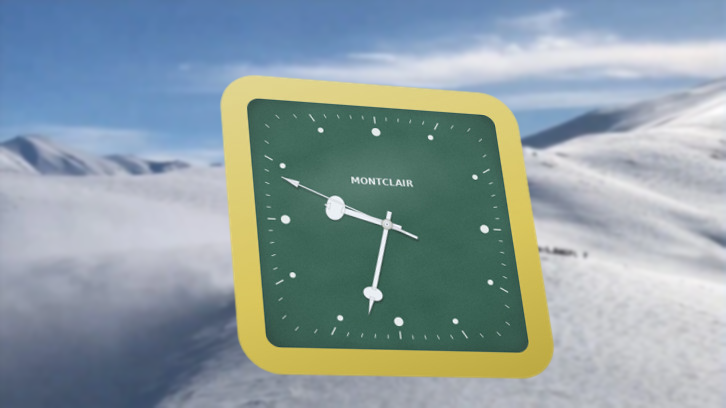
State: 9:32:49
